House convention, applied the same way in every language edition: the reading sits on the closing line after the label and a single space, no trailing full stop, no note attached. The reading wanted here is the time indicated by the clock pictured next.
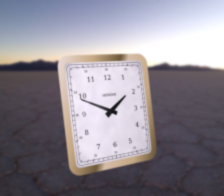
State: 1:49
